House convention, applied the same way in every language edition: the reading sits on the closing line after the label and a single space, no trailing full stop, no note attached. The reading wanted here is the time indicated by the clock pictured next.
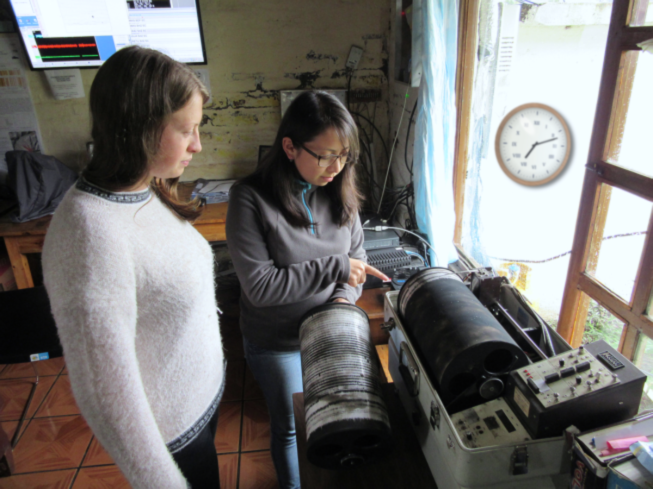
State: 7:12
